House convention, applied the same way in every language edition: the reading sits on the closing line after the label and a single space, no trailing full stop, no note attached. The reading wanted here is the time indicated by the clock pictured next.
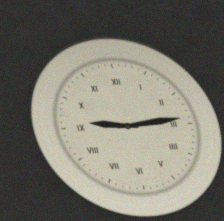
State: 9:14
